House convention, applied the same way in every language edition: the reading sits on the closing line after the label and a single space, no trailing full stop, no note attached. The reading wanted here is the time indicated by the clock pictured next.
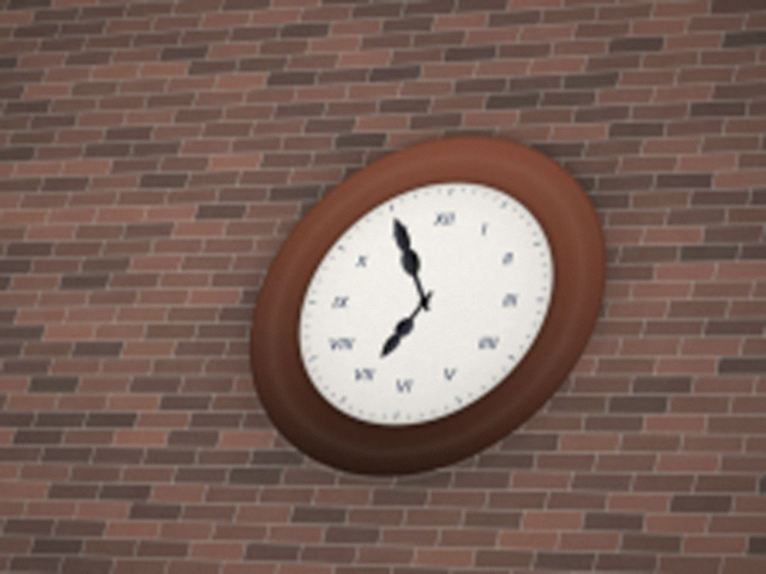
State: 6:55
